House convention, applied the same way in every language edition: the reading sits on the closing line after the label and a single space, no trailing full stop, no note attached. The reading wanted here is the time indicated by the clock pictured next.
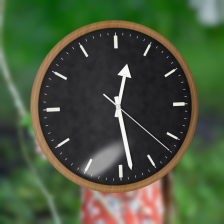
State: 12:28:22
